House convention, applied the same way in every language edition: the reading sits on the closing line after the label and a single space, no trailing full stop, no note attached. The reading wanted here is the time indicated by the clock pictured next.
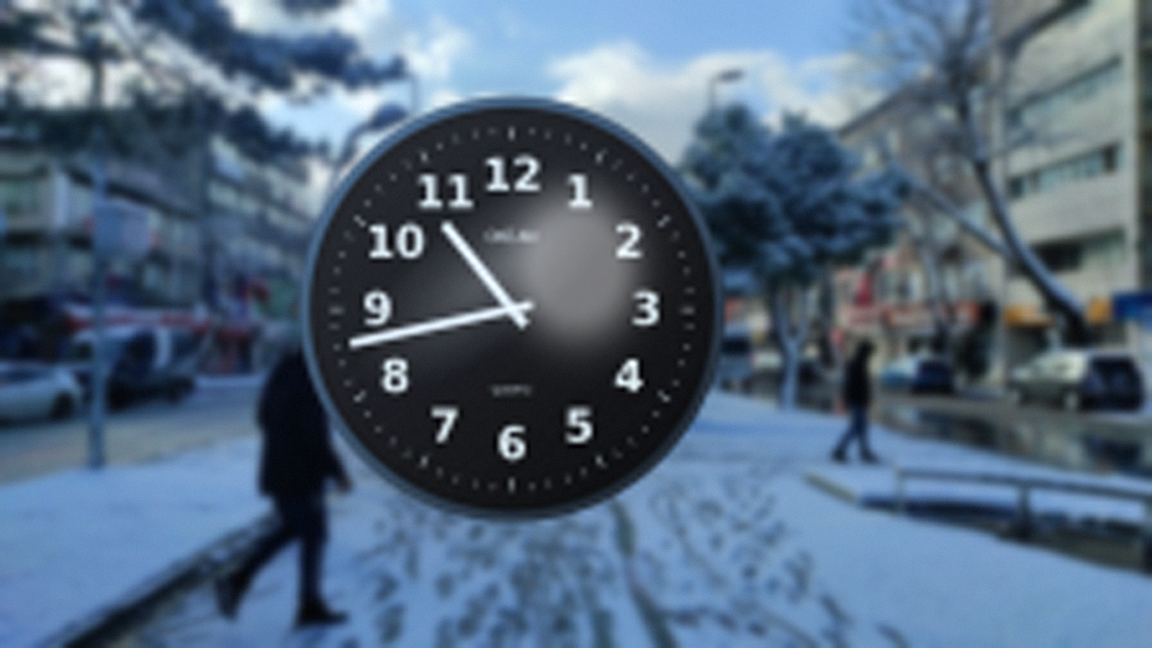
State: 10:43
